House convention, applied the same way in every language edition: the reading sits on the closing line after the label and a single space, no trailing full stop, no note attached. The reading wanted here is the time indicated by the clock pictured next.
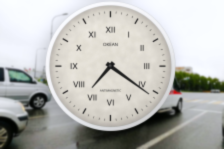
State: 7:21
